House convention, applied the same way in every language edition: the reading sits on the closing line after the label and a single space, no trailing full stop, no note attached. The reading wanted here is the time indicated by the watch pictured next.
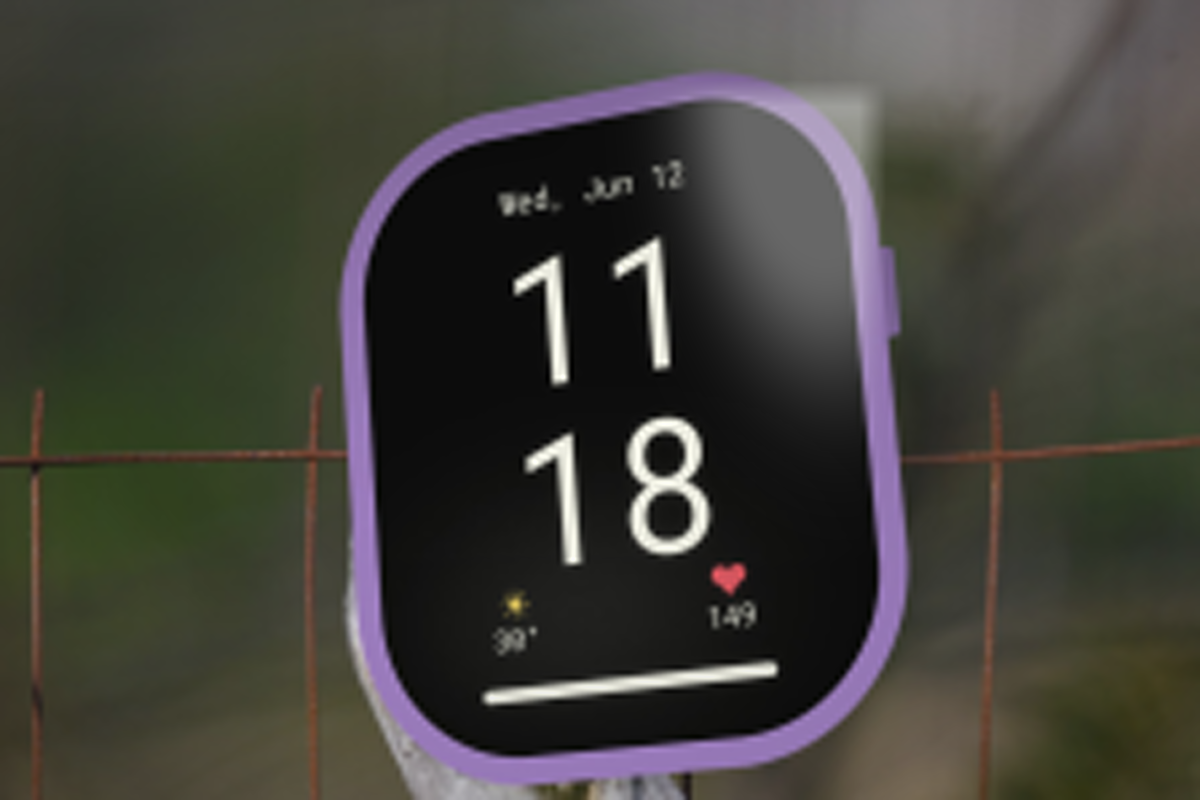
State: 11:18
